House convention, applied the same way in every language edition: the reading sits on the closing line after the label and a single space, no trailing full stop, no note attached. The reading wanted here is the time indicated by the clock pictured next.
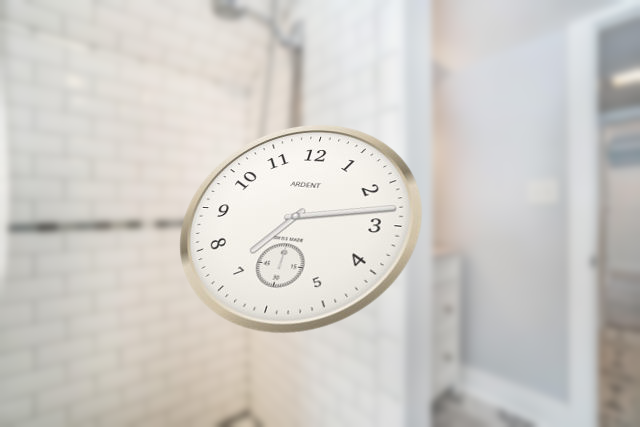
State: 7:13
